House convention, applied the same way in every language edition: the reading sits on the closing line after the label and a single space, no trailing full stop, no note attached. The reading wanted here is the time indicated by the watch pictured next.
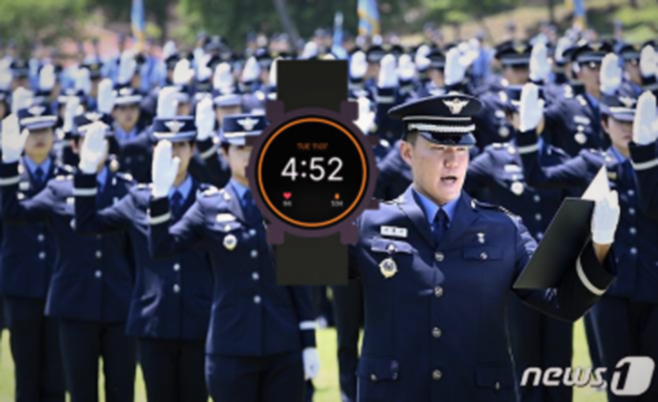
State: 4:52
